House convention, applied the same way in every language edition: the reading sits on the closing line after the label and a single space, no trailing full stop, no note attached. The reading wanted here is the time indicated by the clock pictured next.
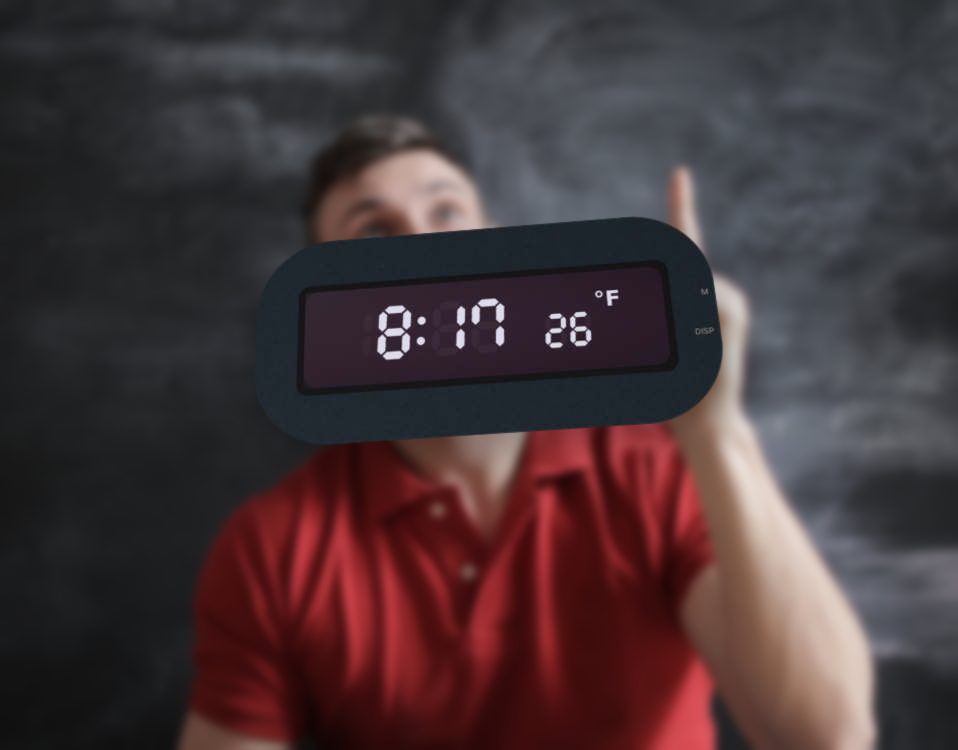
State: 8:17
